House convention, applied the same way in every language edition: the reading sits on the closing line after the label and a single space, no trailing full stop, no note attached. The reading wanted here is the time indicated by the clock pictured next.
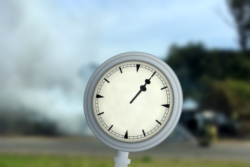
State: 1:05
